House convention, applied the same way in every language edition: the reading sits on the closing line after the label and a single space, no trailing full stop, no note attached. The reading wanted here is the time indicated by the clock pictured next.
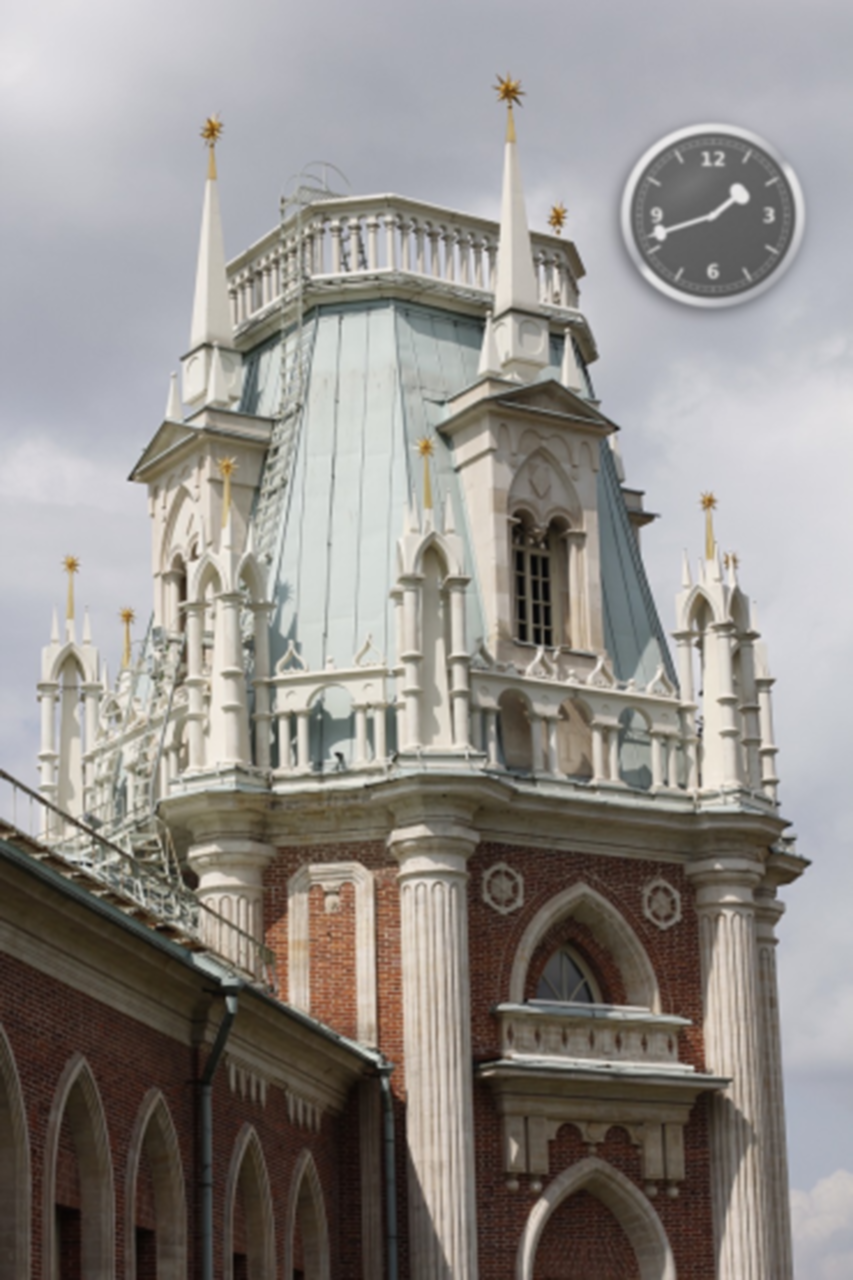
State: 1:42
